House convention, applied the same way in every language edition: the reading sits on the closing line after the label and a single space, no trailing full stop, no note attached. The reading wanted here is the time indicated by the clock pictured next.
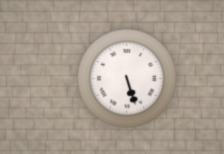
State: 5:27
